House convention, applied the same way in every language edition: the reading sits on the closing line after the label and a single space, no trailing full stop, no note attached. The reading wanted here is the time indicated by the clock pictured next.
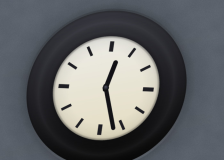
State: 12:27
